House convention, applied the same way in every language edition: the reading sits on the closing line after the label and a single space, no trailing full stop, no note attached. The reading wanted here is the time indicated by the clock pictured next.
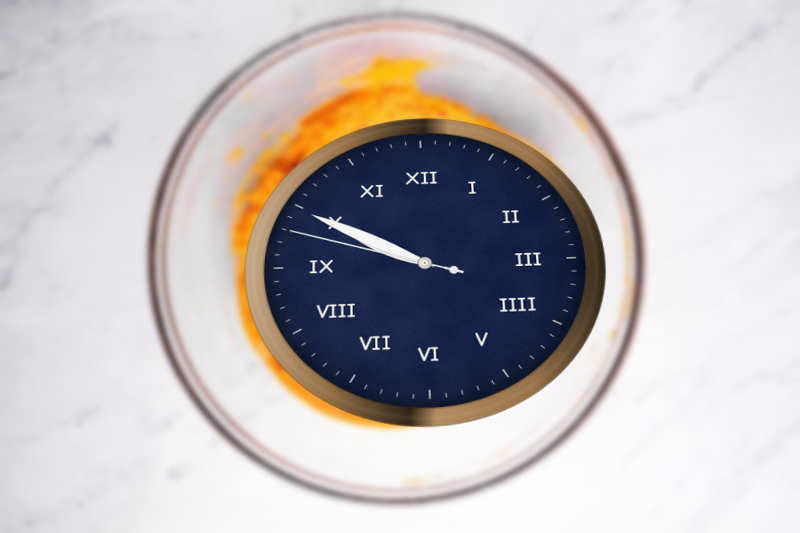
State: 9:49:48
